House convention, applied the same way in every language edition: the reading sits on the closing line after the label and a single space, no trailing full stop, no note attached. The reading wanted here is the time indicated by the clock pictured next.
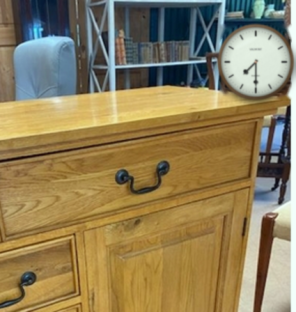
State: 7:30
